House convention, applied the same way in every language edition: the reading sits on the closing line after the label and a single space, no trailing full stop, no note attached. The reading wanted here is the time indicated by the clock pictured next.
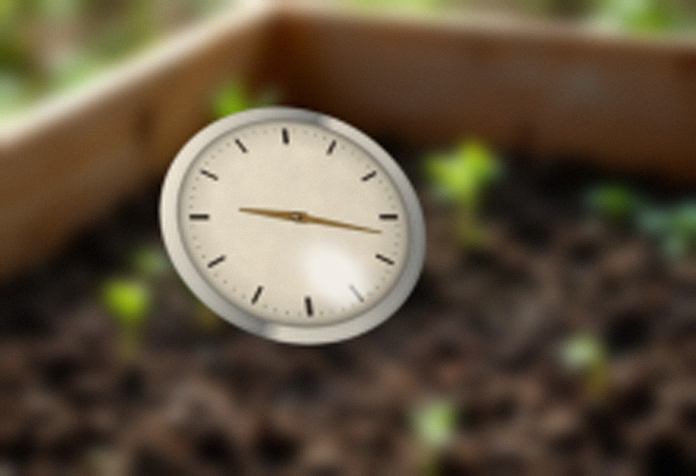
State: 9:17
